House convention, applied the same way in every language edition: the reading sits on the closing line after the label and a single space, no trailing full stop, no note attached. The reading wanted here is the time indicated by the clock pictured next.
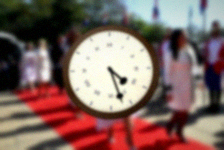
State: 4:27
